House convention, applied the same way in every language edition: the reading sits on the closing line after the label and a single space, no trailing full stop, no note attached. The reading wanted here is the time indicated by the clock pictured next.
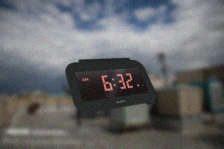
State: 6:32
